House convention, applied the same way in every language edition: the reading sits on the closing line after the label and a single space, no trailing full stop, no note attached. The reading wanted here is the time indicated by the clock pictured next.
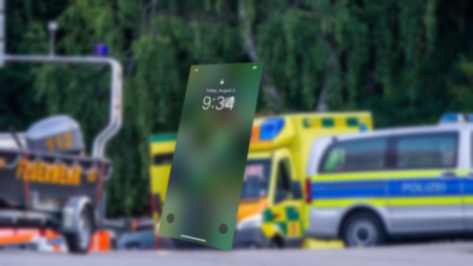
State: 9:34
